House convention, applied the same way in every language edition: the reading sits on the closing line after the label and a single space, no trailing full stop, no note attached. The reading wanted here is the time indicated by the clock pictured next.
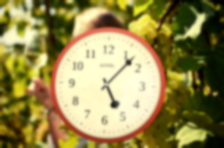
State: 5:07
